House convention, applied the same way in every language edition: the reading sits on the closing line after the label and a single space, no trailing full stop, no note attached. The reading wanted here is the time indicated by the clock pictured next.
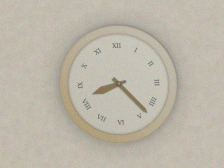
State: 8:23
